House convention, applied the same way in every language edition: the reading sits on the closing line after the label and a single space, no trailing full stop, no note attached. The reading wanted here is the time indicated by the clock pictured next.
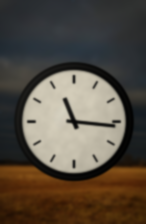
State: 11:16
